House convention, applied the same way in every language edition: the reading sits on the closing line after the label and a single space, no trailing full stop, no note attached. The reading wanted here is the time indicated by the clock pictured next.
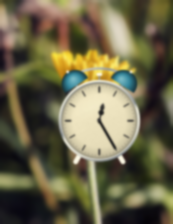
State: 12:25
